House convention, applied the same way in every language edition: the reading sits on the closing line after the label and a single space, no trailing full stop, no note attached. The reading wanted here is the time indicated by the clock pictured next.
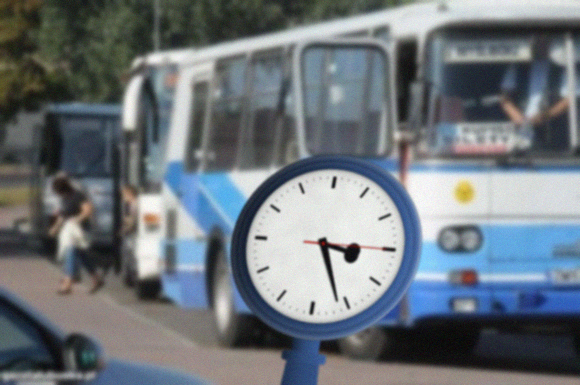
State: 3:26:15
